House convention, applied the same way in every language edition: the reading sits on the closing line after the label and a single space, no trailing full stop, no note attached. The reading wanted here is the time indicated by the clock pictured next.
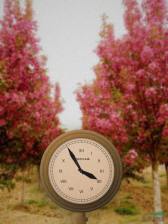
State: 3:55
